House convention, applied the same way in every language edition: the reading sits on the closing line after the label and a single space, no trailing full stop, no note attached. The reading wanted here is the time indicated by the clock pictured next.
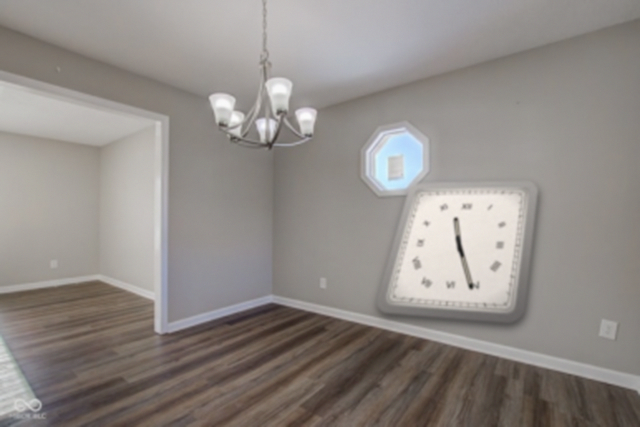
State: 11:26
